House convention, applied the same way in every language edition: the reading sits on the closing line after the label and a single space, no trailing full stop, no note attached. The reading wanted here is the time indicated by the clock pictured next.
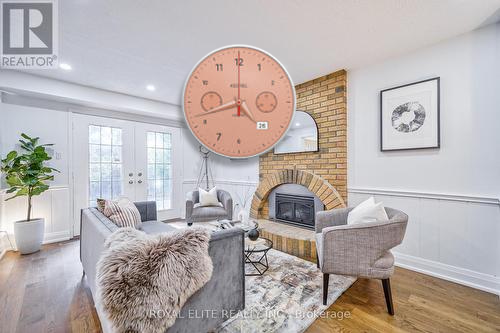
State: 4:42
